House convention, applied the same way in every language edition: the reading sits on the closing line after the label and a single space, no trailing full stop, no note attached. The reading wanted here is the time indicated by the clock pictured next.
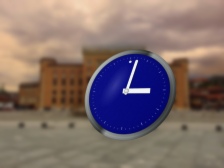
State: 3:02
